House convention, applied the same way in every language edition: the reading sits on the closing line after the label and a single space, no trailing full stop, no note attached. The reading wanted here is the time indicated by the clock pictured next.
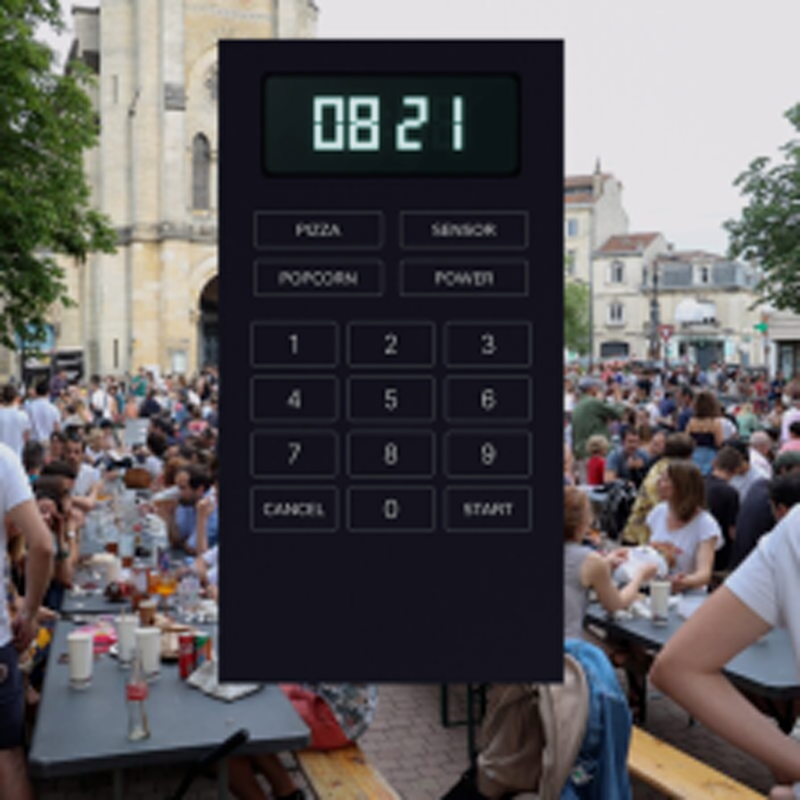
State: 8:21
